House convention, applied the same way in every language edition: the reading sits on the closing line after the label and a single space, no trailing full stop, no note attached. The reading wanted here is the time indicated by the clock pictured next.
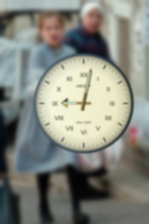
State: 9:02
